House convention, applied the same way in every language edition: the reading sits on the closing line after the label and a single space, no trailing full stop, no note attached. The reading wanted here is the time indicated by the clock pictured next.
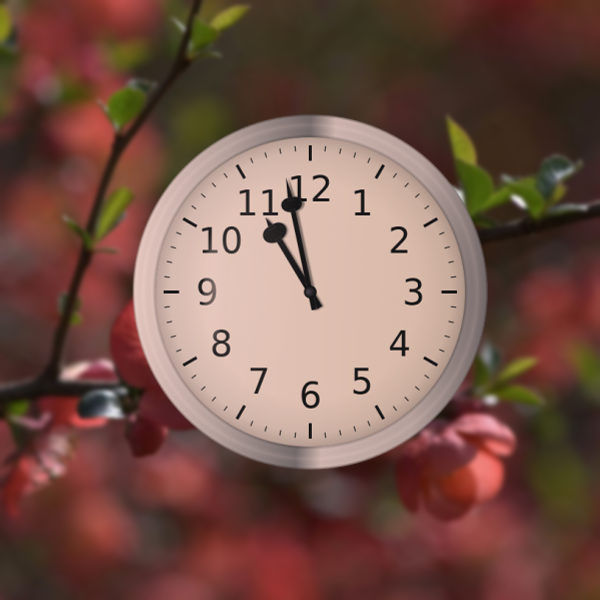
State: 10:58
